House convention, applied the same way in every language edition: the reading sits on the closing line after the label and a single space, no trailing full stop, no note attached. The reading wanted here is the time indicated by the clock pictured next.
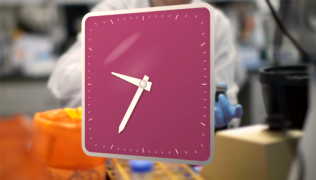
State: 9:35
